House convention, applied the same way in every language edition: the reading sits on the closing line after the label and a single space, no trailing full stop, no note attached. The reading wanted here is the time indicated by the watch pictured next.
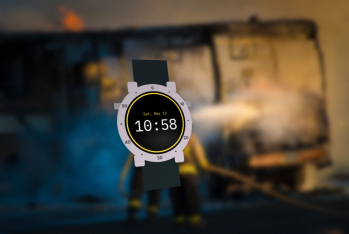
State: 10:58
